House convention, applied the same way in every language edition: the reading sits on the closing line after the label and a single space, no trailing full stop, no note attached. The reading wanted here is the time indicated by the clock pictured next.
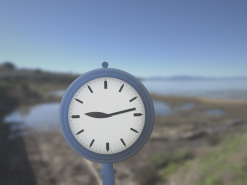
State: 9:13
